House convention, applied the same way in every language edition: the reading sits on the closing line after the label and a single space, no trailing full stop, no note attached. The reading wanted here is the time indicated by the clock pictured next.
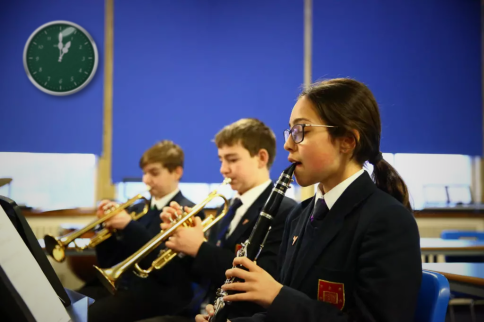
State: 1:00
